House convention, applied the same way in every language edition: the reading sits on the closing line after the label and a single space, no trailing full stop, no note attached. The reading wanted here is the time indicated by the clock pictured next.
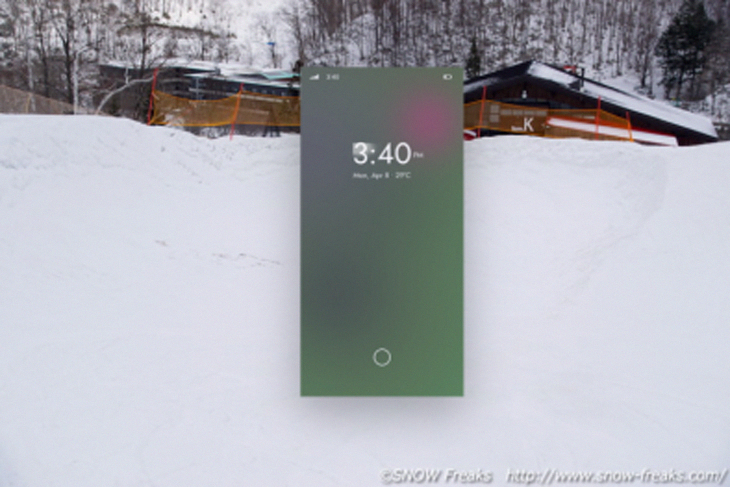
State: 3:40
